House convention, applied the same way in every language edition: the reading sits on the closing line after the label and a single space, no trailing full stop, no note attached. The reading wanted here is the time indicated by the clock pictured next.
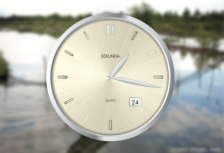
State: 1:17
